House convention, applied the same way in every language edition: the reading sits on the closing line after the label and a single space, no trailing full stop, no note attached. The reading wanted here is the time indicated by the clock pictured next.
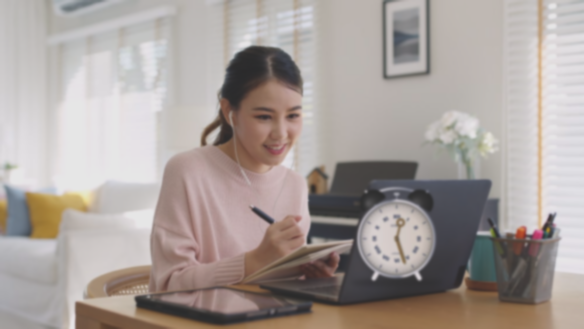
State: 12:27
